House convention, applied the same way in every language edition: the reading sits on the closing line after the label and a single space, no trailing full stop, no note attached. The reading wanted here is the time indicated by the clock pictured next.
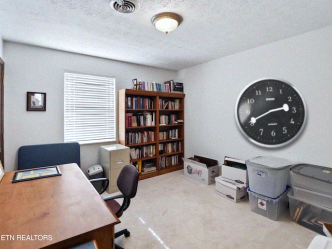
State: 2:41
